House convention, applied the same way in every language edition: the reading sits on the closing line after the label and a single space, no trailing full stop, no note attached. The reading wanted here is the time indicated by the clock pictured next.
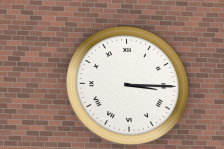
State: 3:15
